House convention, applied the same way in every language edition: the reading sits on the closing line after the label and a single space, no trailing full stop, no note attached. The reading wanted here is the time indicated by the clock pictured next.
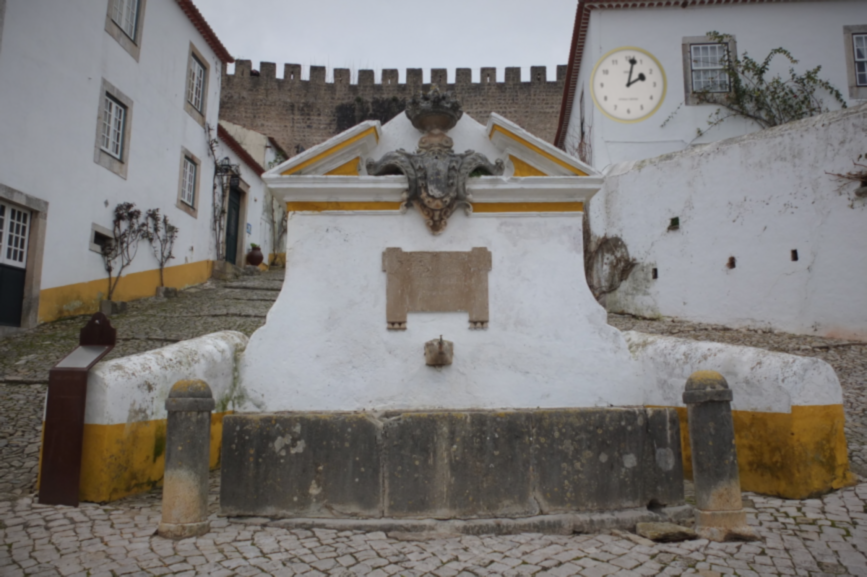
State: 2:02
